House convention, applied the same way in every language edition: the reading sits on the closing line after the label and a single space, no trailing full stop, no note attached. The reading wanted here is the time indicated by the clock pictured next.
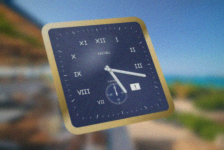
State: 5:18
